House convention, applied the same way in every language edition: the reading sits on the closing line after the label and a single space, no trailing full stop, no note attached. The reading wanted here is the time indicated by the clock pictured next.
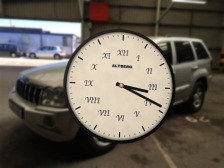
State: 3:19
